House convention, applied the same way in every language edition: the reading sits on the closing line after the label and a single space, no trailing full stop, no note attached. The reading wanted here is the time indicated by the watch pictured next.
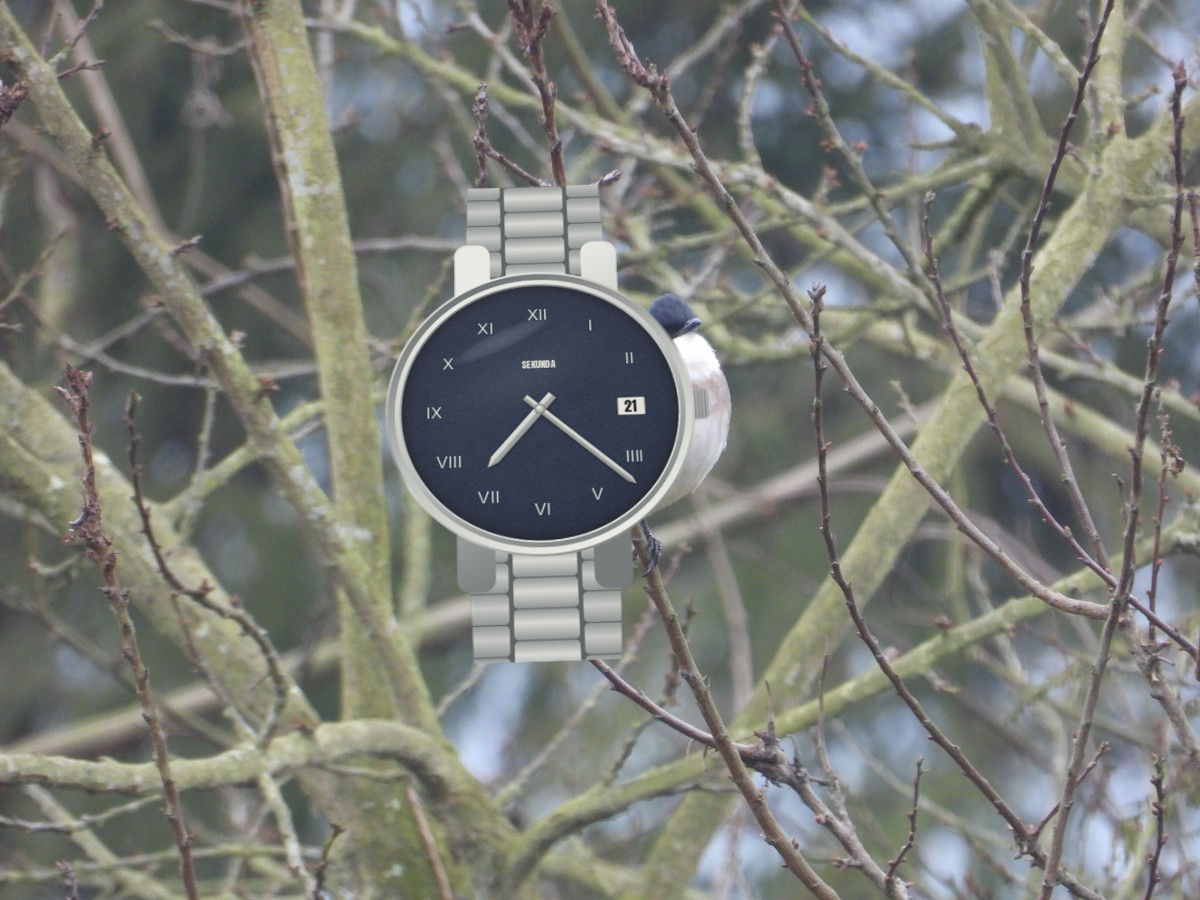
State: 7:22
